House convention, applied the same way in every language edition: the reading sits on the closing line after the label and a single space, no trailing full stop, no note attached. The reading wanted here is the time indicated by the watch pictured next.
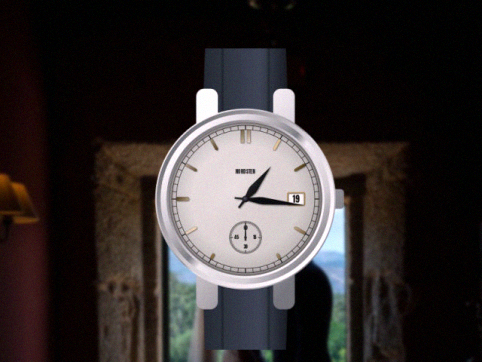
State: 1:16
